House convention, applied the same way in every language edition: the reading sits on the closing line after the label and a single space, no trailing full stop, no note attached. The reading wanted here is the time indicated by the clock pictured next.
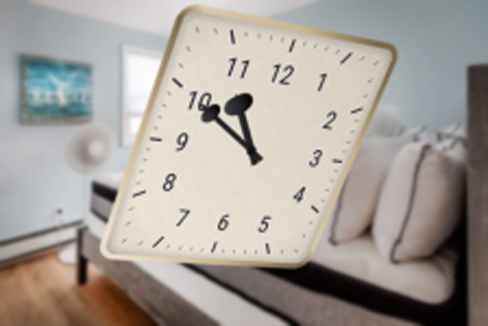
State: 10:50
